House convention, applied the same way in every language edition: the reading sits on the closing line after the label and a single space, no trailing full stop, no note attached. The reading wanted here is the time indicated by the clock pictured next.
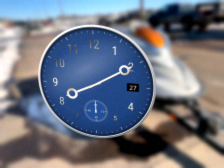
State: 8:10
